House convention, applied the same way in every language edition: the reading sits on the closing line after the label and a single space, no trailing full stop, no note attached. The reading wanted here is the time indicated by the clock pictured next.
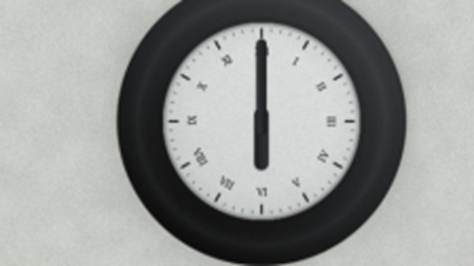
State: 6:00
